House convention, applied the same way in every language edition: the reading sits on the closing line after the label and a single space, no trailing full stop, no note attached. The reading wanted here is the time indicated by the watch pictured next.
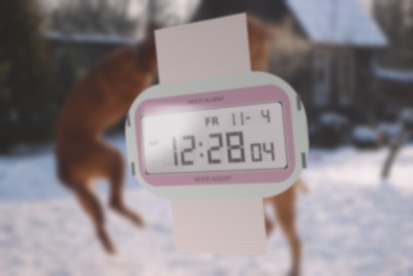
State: 12:28:04
